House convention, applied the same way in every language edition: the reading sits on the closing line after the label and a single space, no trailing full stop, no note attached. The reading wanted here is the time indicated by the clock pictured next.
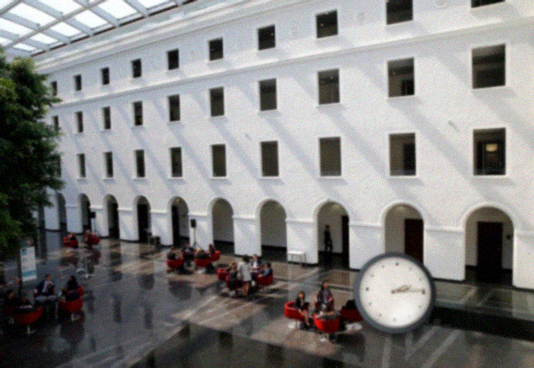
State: 2:14
